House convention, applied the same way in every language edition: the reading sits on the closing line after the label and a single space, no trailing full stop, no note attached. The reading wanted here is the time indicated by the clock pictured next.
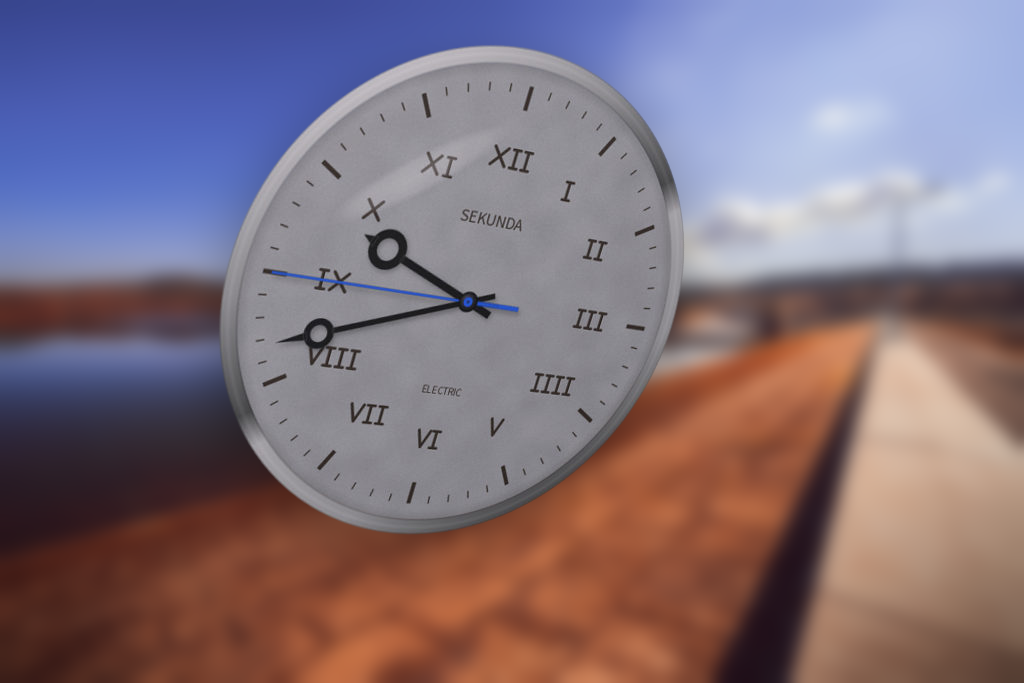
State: 9:41:45
